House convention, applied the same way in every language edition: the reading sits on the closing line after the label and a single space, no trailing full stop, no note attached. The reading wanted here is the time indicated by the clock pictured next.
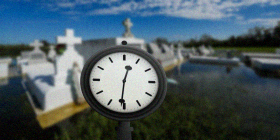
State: 12:31
